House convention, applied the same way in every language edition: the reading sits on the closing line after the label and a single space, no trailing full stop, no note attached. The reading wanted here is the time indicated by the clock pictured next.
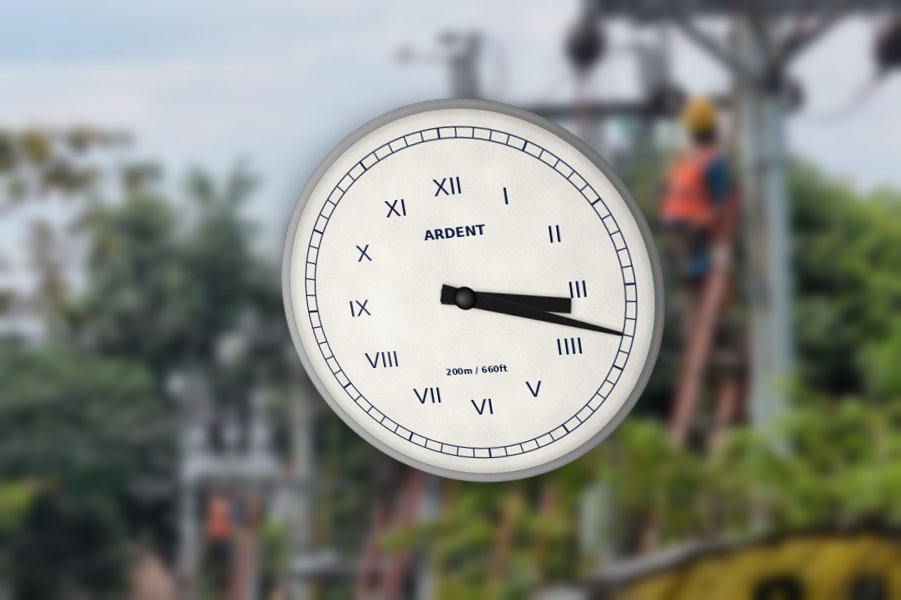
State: 3:18
